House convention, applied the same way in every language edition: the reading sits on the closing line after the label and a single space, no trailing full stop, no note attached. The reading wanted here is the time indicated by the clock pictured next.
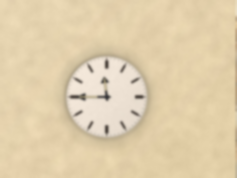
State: 11:45
